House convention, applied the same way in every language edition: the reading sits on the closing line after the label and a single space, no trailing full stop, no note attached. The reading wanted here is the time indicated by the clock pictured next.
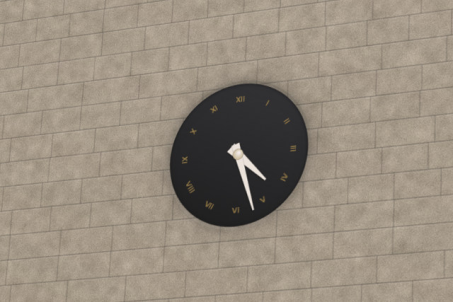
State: 4:27
